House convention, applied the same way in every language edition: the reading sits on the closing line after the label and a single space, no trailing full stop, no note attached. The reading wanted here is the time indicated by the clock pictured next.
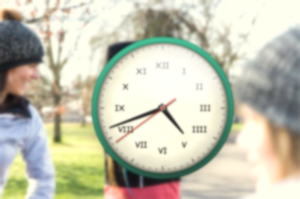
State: 4:41:39
